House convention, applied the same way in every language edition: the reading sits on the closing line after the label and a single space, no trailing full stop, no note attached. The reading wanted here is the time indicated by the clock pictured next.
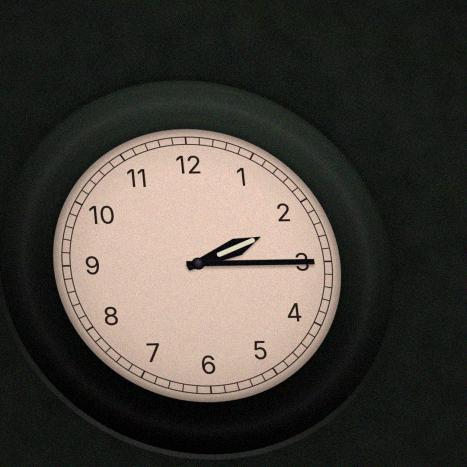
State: 2:15
